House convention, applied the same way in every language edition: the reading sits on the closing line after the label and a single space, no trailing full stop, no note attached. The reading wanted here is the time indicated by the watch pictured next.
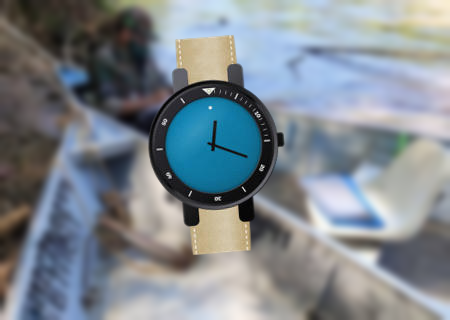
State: 12:19
